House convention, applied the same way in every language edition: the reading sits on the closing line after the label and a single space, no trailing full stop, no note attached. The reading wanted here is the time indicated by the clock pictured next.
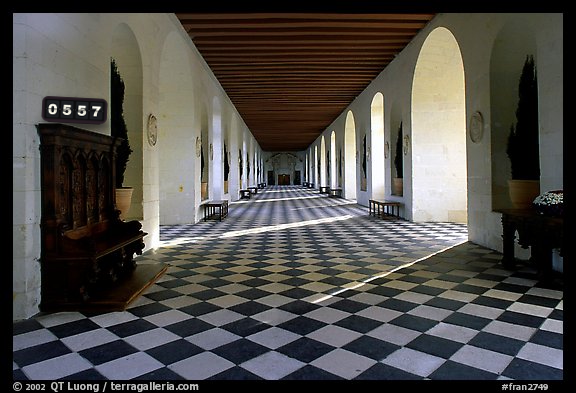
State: 5:57
